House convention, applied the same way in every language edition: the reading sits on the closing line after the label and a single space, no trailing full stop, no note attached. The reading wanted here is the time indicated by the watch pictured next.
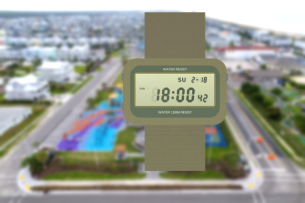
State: 18:00:42
